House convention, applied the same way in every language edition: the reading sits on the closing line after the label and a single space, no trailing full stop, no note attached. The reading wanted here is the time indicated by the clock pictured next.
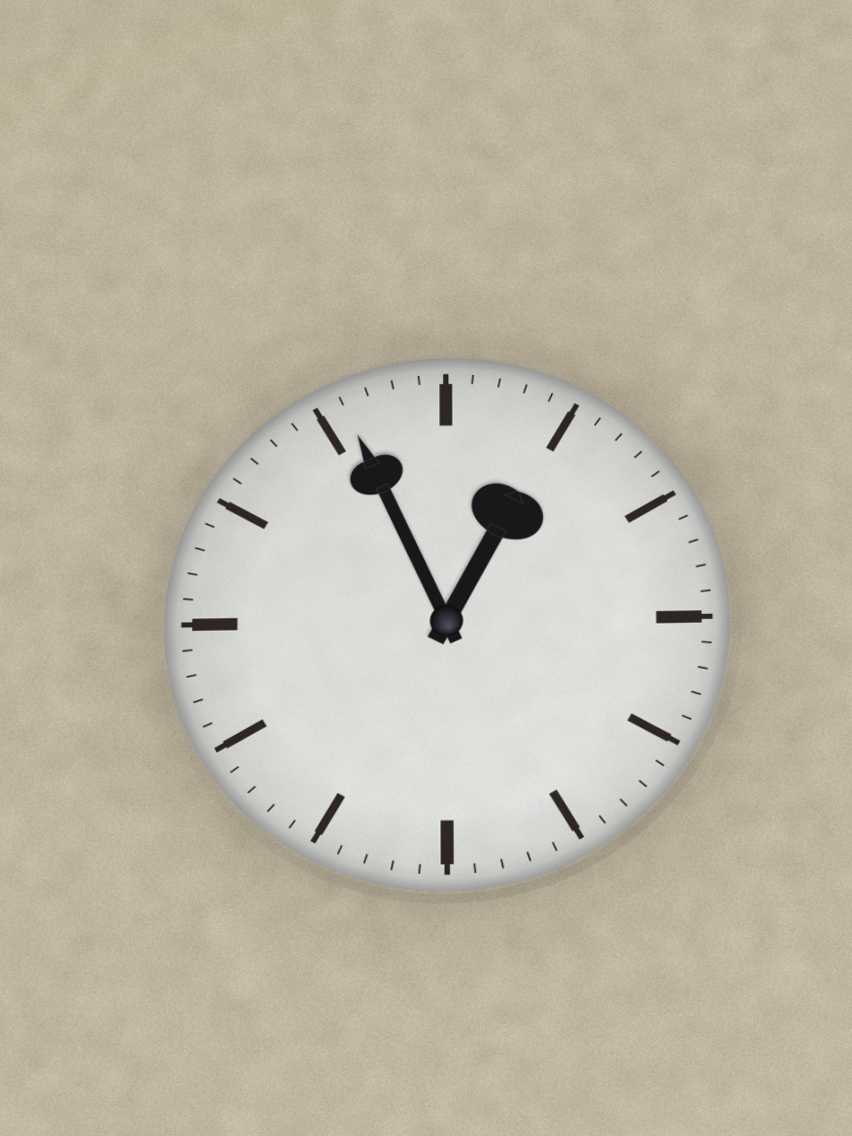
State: 12:56
